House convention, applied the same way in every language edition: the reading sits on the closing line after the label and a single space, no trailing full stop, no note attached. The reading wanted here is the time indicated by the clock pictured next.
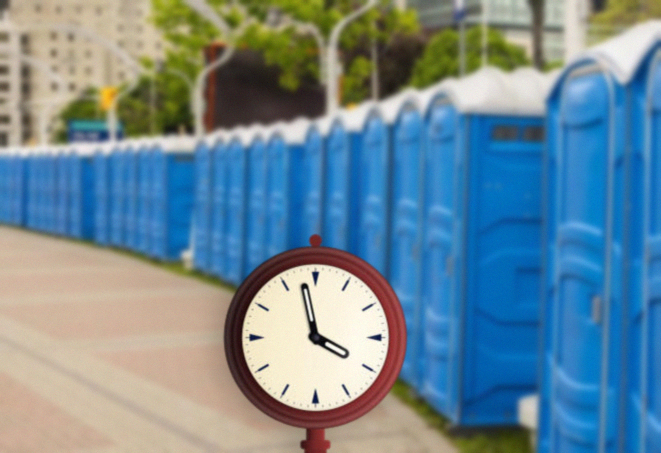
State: 3:58
